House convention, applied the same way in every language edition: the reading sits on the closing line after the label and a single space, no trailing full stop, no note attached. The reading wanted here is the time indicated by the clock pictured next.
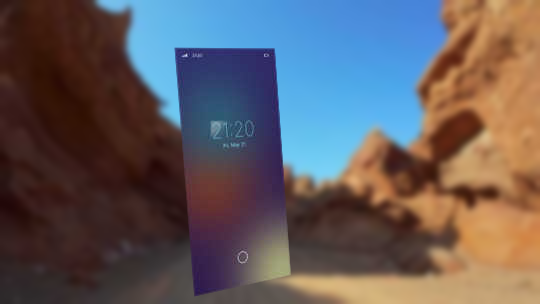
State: 21:20
